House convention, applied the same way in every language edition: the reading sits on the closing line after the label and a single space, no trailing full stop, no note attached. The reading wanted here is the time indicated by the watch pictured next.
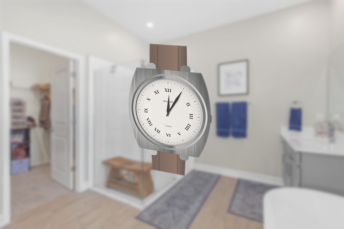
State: 12:05
